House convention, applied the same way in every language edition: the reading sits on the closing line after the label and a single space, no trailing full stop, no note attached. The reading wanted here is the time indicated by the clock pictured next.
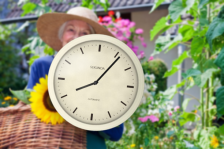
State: 8:06
